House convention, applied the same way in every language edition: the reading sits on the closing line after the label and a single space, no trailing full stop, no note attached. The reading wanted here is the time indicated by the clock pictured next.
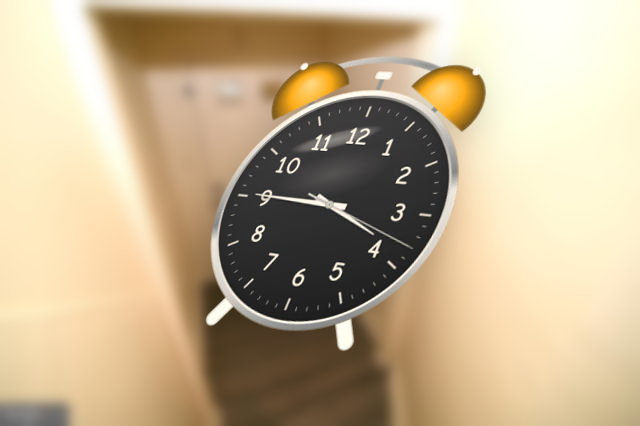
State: 3:45:18
